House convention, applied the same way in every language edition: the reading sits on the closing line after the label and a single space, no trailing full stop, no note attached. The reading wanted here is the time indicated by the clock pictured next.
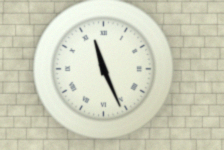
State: 11:26
